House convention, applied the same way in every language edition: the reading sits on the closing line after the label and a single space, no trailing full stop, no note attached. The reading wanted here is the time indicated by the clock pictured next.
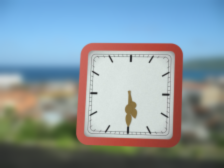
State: 5:30
